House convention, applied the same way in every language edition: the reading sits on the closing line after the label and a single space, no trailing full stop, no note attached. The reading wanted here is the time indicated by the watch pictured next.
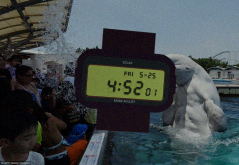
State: 4:52:01
